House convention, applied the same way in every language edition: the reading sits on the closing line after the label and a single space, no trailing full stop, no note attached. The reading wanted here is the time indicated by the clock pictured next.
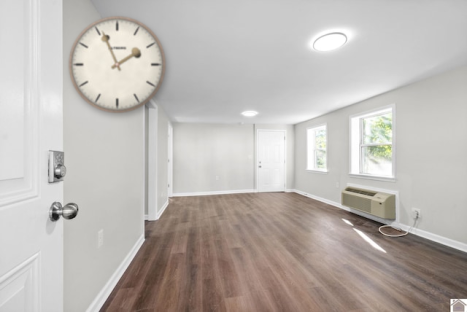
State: 1:56
